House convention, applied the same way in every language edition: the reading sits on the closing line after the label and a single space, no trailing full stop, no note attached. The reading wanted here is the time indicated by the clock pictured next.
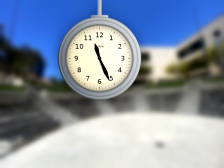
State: 11:26
